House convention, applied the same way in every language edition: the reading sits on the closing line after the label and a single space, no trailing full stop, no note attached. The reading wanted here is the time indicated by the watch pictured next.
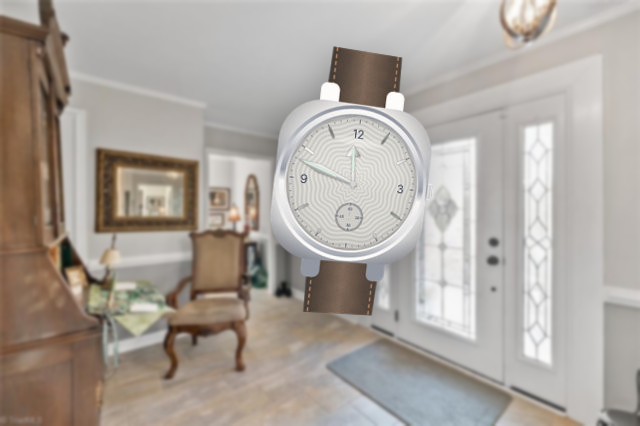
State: 11:48
